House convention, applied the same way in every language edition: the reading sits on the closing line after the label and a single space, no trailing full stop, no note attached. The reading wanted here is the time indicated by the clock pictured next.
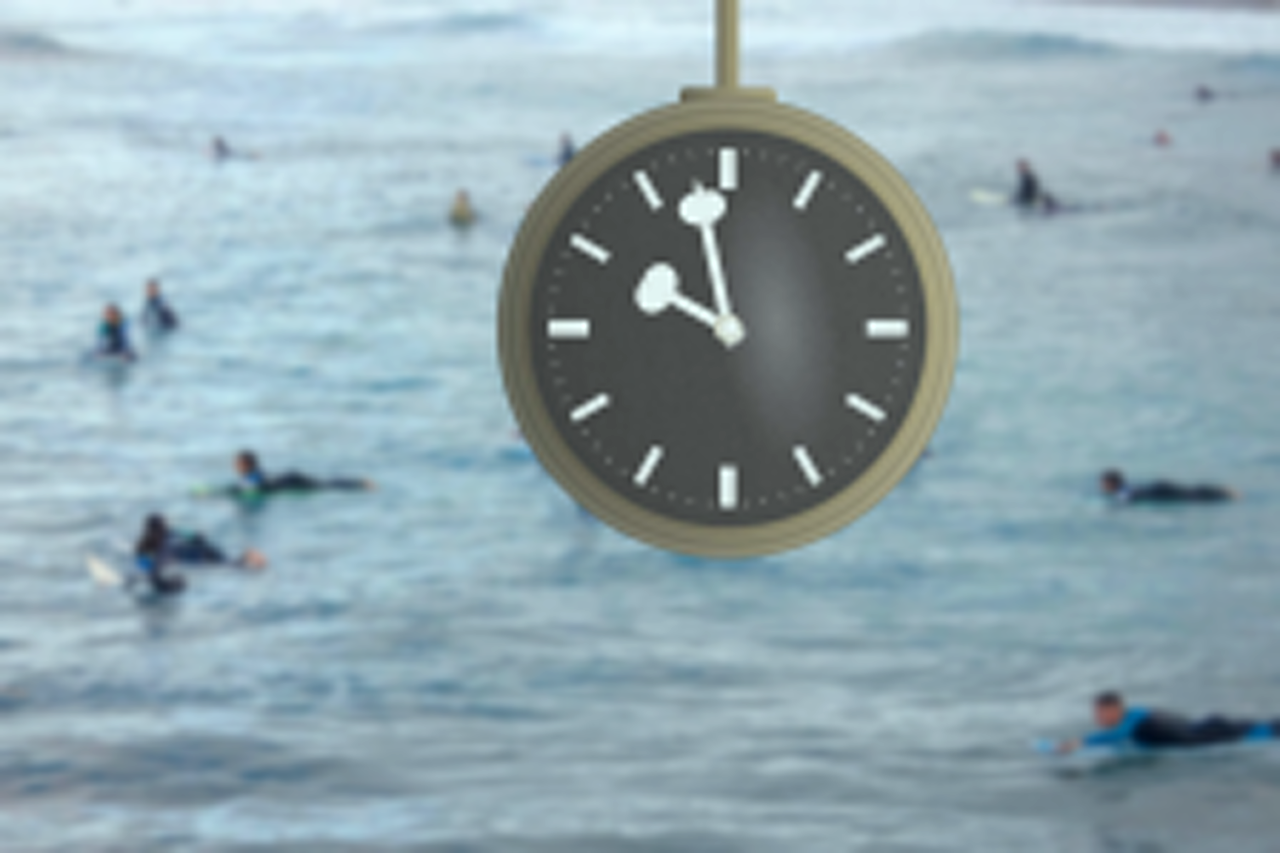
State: 9:58
